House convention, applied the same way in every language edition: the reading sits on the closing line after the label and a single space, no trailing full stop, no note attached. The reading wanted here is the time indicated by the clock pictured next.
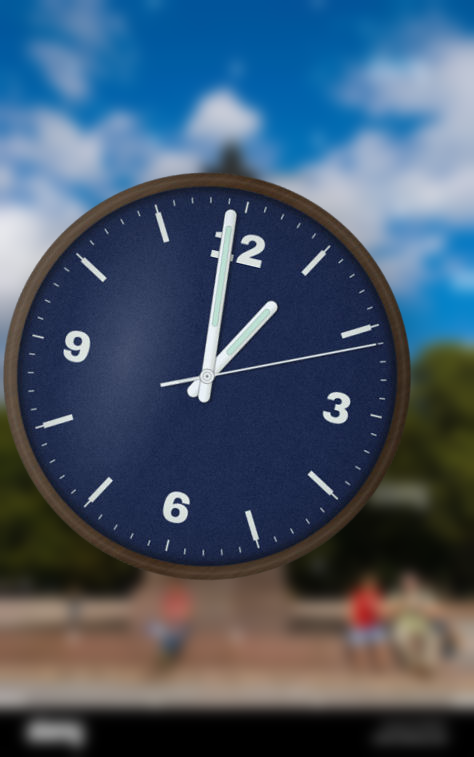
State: 12:59:11
